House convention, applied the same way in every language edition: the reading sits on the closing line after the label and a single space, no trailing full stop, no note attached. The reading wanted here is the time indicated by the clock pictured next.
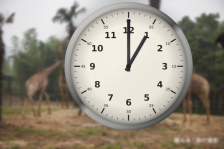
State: 1:00
